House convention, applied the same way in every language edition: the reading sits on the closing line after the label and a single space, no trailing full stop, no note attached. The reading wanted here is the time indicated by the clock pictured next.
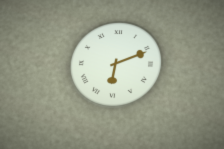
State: 6:11
